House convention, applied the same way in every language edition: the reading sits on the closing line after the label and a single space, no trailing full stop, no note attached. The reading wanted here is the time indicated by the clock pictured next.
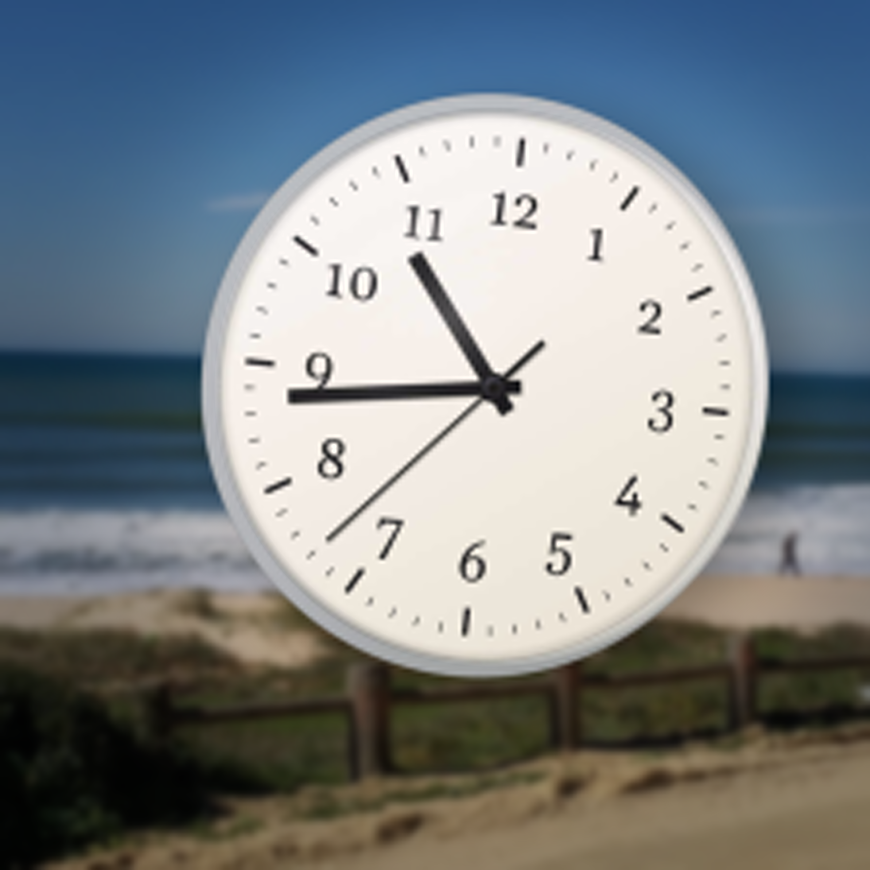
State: 10:43:37
